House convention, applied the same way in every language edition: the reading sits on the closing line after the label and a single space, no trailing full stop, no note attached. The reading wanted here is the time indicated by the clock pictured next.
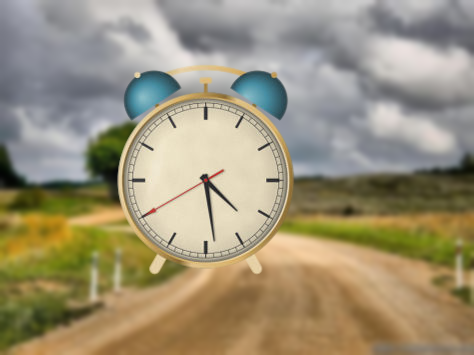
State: 4:28:40
